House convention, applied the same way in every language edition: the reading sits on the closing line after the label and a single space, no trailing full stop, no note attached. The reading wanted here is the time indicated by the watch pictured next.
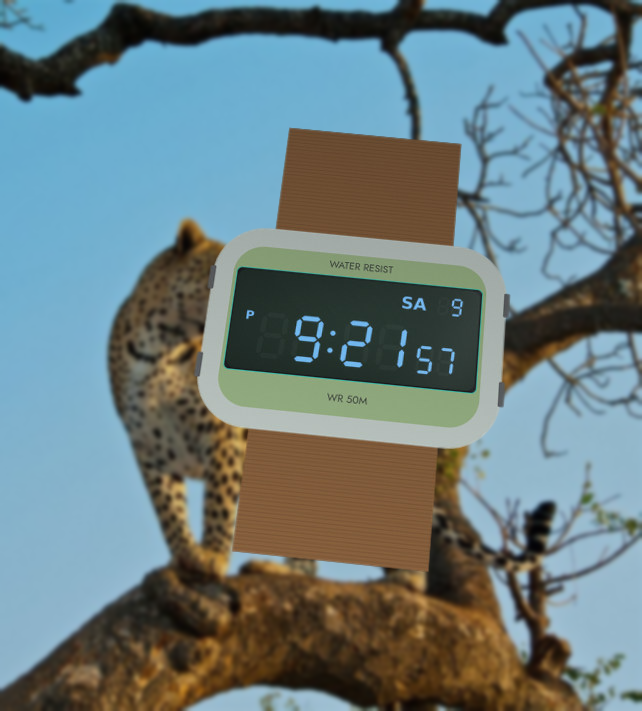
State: 9:21:57
